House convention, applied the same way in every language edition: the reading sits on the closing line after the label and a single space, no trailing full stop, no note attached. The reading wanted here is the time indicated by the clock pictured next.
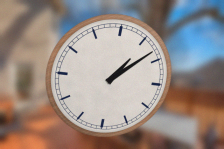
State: 1:08
